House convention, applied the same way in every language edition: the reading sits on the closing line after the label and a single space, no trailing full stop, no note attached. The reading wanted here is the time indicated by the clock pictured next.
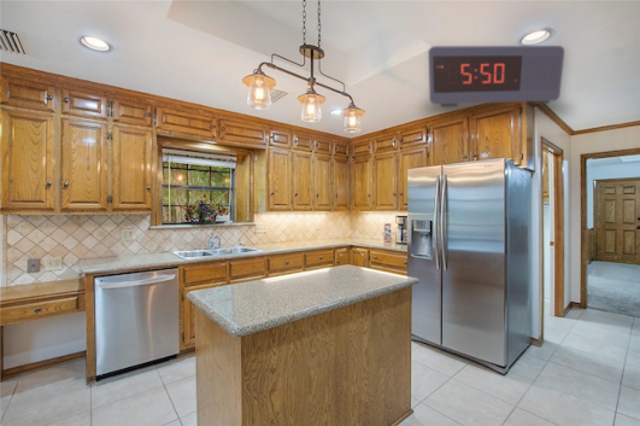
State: 5:50
